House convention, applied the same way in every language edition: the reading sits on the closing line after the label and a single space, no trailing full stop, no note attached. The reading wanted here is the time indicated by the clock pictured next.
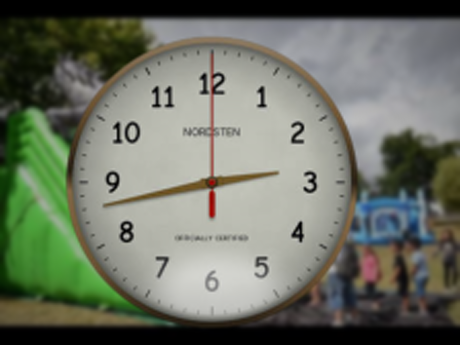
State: 2:43:00
